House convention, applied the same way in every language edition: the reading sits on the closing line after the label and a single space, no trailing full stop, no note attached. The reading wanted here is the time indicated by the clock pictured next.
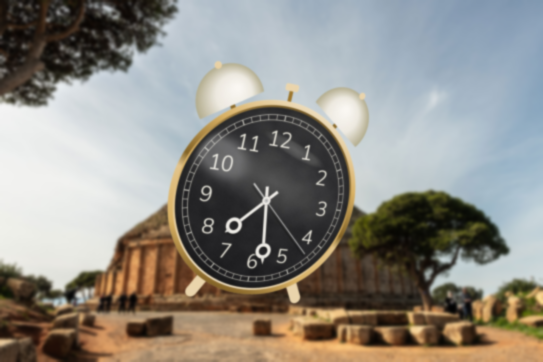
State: 7:28:22
